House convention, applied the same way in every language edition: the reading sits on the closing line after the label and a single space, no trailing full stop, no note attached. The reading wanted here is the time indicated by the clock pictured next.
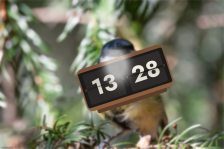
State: 13:28
